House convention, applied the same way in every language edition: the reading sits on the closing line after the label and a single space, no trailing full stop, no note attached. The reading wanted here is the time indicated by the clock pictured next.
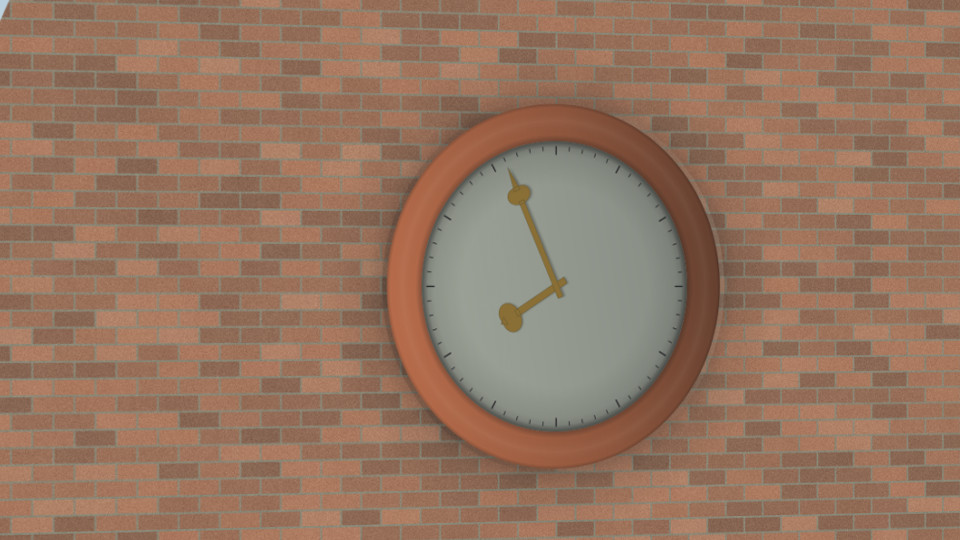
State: 7:56
